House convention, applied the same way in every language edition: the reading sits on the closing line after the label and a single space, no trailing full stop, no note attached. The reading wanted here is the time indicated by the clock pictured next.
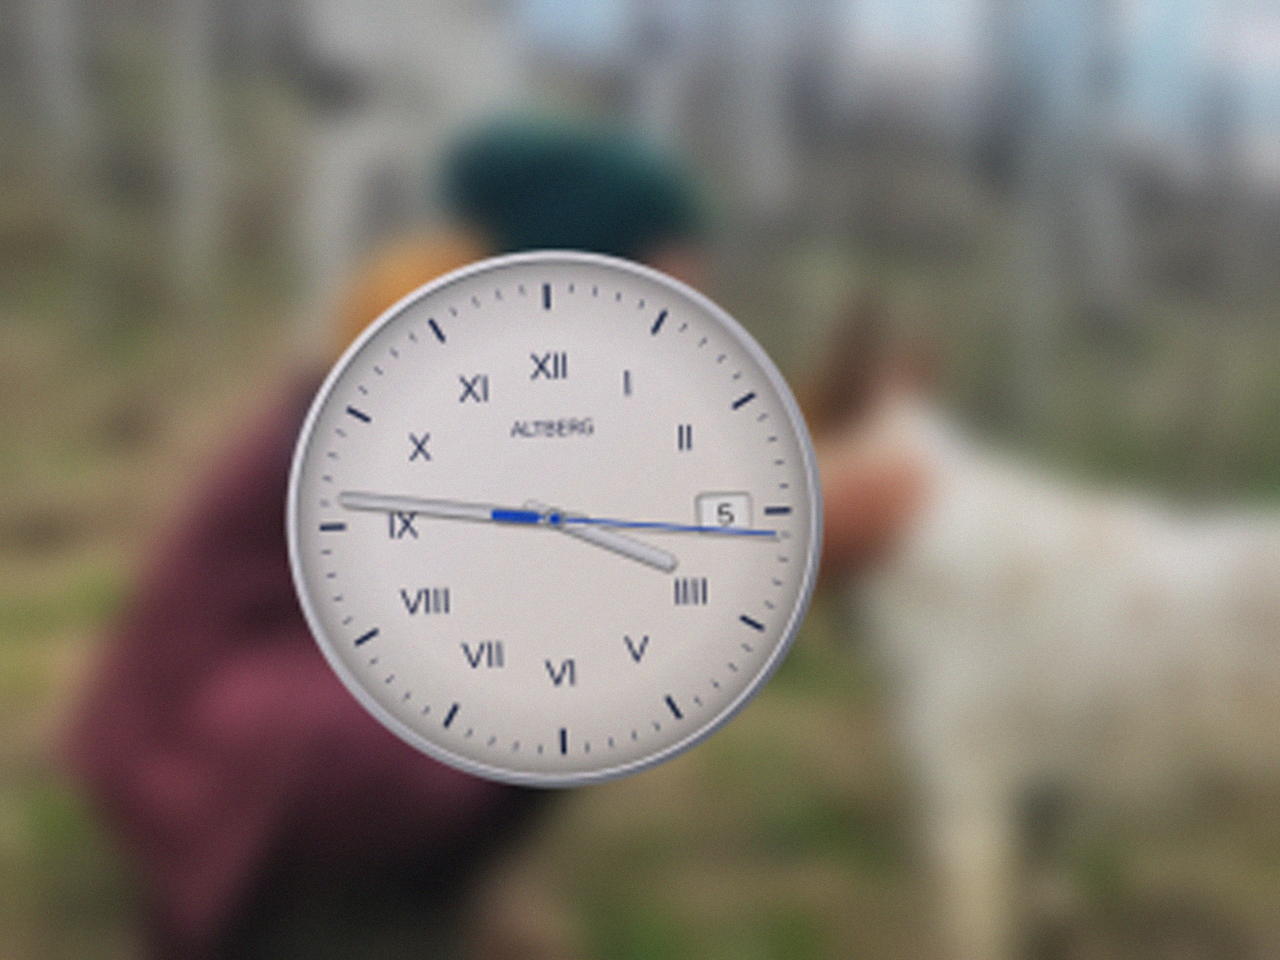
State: 3:46:16
